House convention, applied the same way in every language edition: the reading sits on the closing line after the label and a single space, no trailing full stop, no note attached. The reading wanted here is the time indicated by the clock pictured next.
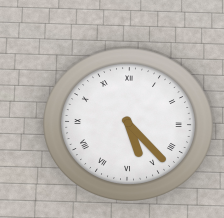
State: 5:23
